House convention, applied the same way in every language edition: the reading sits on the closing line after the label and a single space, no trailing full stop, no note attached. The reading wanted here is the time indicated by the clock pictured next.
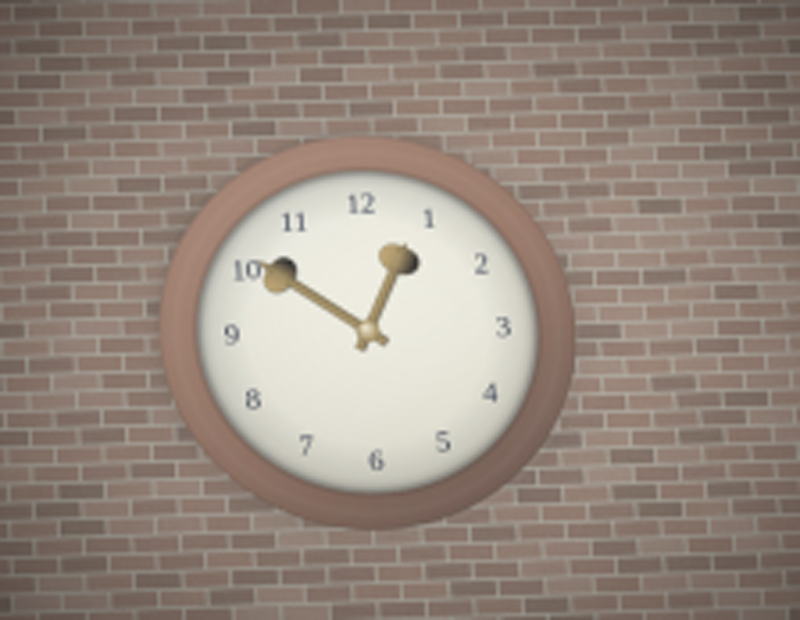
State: 12:51
